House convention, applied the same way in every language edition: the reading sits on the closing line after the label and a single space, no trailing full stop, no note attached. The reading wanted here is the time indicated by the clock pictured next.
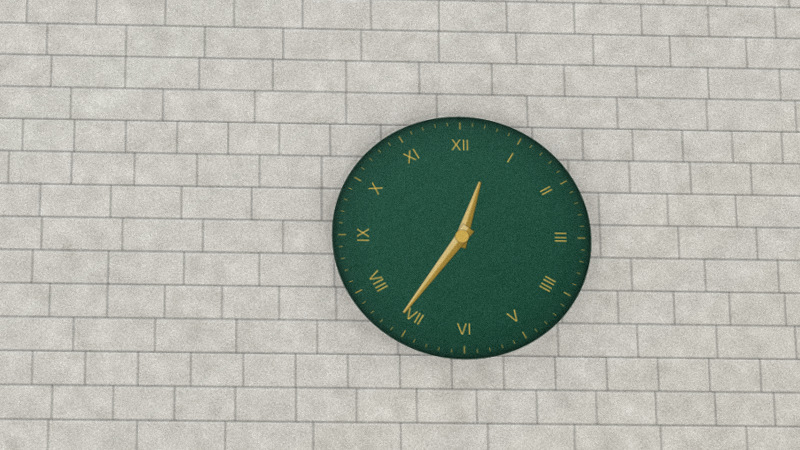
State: 12:36
